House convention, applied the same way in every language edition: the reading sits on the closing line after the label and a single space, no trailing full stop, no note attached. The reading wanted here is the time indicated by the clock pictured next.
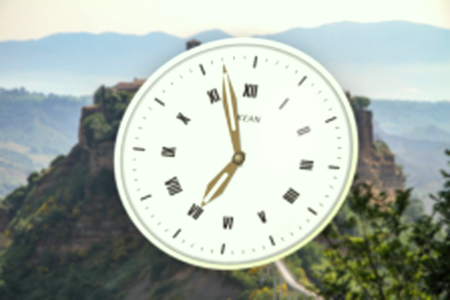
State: 6:57
